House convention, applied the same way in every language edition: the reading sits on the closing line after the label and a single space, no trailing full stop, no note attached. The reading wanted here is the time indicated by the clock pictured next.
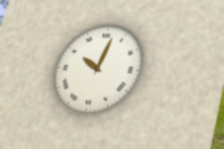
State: 10:02
